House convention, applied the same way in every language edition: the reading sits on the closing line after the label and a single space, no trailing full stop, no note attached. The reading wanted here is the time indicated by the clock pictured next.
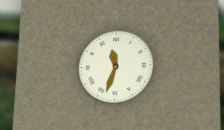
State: 11:33
